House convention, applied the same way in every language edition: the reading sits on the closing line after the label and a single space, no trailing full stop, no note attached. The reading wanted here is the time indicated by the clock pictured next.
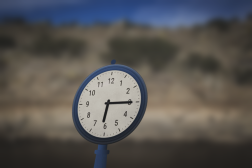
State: 6:15
